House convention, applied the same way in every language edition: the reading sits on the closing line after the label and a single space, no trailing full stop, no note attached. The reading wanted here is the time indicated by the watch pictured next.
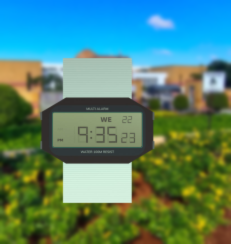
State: 9:35:23
